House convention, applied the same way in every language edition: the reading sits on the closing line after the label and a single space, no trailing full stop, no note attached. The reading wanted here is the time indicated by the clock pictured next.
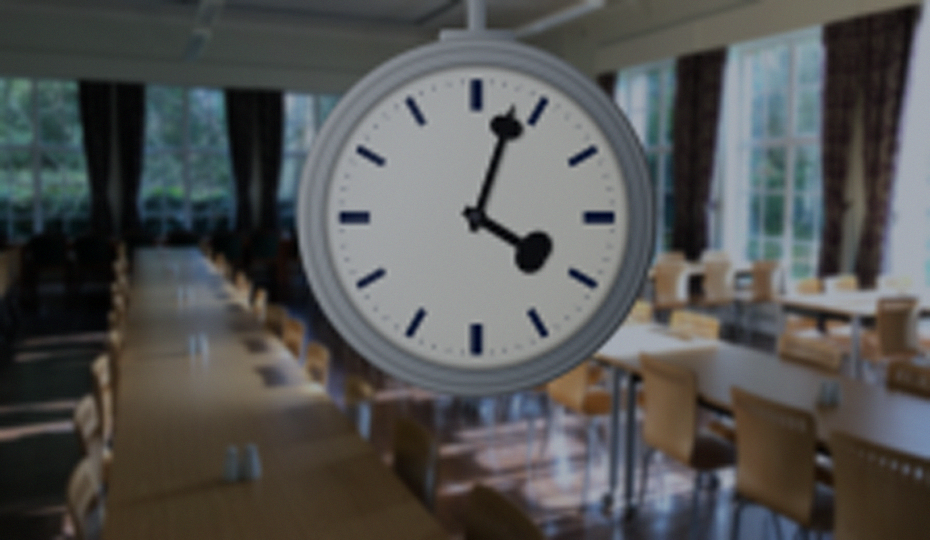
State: 4:03
